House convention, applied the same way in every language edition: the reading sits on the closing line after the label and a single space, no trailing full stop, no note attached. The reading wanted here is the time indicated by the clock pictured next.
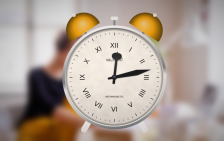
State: 12:13
